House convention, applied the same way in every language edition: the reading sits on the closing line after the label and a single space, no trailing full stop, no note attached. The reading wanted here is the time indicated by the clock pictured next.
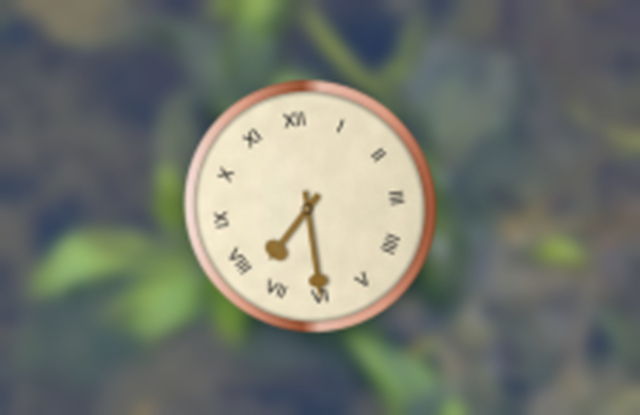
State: 7:30
